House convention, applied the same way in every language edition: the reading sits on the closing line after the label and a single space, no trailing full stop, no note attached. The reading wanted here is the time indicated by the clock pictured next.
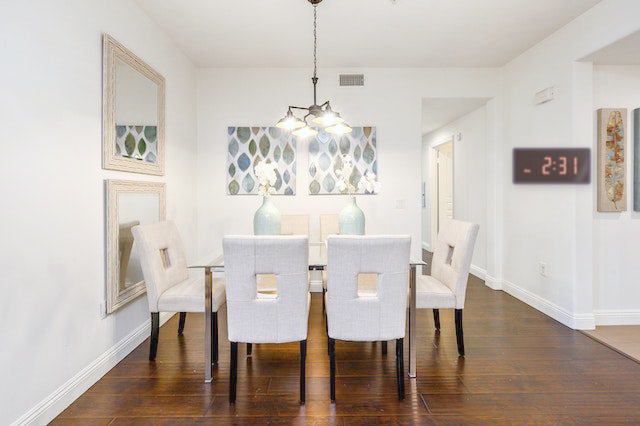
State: 2:31
